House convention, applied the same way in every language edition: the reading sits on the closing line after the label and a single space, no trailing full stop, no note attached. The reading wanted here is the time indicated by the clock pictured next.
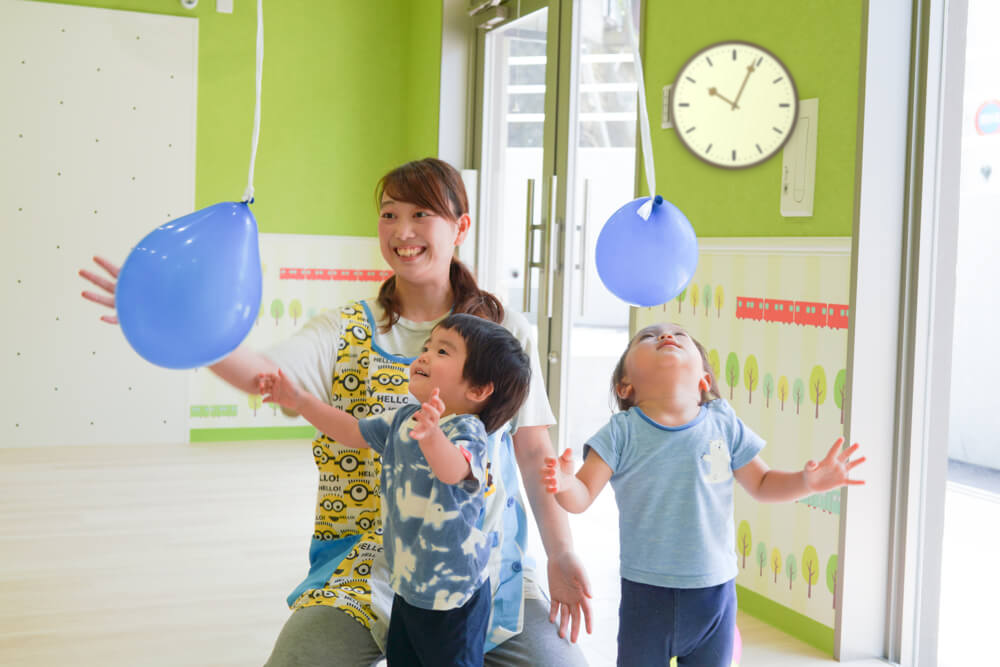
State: 10:04
